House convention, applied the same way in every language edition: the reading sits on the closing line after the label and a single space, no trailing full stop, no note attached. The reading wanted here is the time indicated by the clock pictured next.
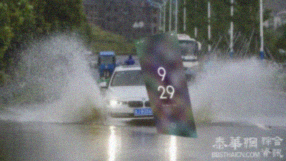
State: 9:29
